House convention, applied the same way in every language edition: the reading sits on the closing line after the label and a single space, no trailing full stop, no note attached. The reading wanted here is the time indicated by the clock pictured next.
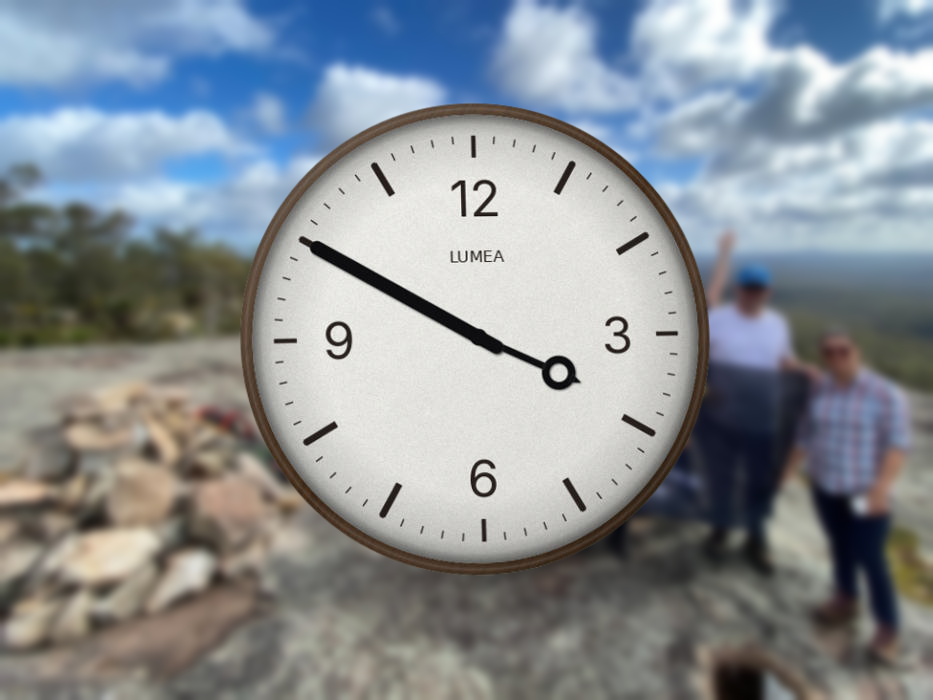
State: 3:50
